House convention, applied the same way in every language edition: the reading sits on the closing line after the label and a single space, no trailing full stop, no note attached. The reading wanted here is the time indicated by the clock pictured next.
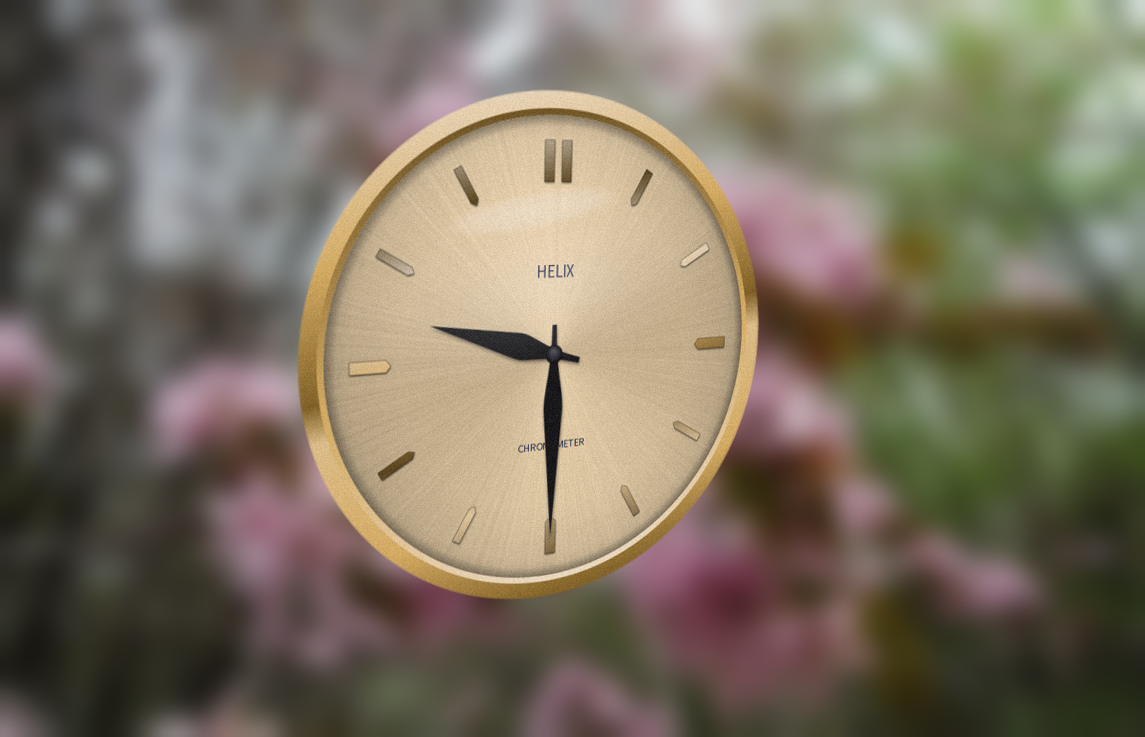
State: 9:30
